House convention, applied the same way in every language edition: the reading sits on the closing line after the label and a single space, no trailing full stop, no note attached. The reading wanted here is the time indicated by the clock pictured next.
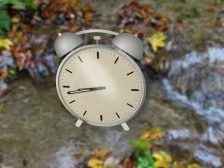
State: 8:43
